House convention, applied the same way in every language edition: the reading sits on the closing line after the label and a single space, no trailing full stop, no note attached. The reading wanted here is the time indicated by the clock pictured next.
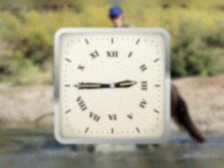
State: 2:45
